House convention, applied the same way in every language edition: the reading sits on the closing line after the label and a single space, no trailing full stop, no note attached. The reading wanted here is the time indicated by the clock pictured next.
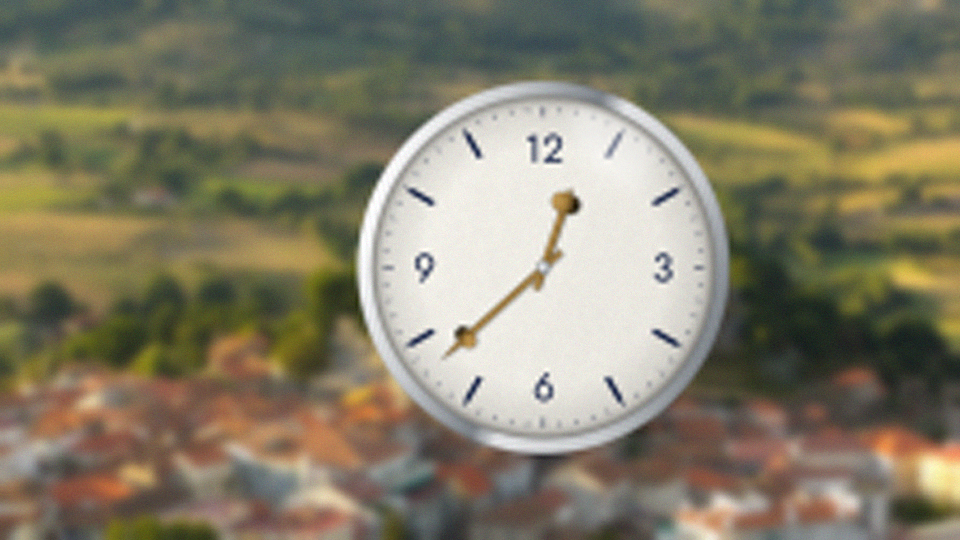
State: 12:38
